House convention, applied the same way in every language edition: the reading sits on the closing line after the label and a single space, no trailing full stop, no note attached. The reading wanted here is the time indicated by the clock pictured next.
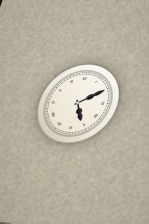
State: 5:10
